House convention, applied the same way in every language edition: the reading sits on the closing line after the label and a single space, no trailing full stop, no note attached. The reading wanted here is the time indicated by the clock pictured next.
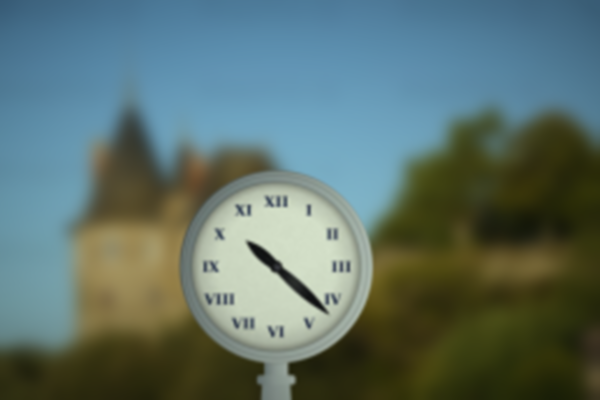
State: 10:22
